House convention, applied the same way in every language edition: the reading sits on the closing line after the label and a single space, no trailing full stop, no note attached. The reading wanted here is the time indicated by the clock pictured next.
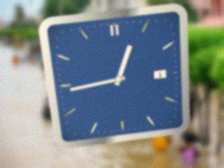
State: 12:44
